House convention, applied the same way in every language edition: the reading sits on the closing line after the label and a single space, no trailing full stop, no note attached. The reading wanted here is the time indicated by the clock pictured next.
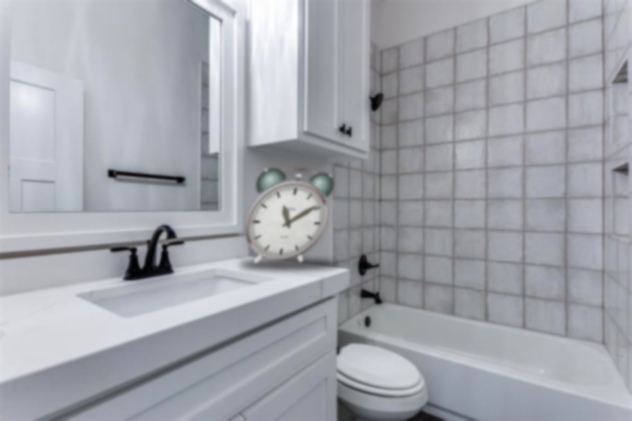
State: 11:09
